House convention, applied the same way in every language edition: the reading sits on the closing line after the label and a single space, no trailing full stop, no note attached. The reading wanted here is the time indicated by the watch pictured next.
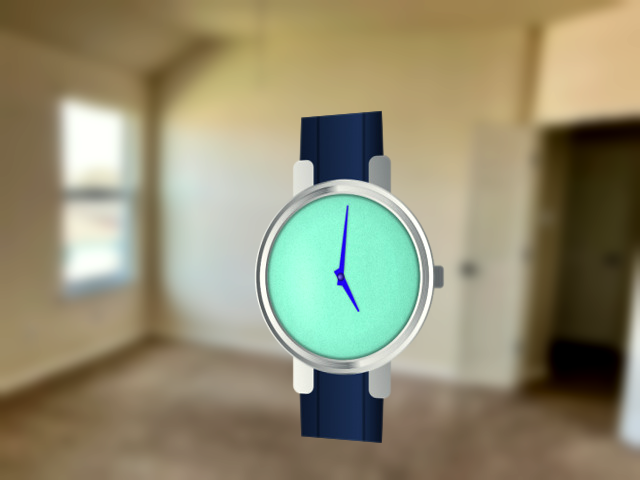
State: 5:01
